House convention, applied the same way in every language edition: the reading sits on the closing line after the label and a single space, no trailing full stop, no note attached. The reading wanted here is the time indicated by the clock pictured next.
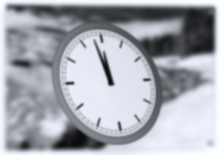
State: 11:58
